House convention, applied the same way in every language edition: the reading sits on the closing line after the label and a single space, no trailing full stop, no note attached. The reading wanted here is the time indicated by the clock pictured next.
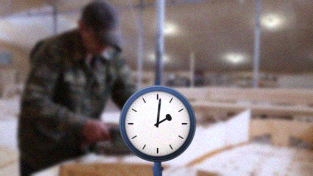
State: 2:01
